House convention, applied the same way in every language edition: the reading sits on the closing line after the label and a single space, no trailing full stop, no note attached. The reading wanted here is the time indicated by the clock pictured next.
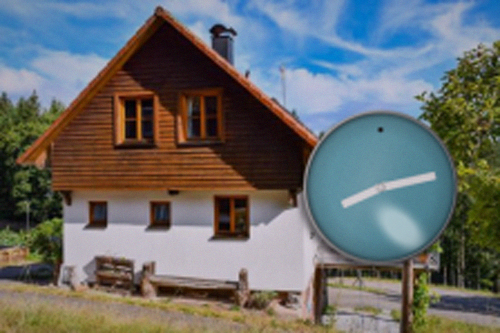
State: 8:13
